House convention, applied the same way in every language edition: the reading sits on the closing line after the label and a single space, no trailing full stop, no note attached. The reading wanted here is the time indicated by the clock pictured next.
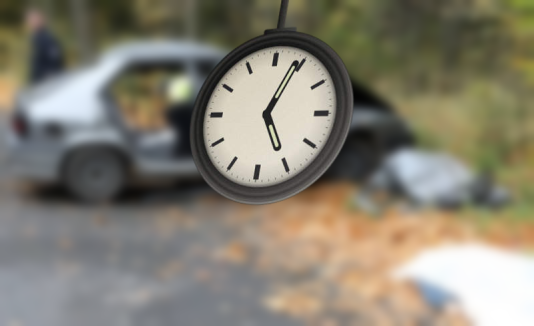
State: 5:04
